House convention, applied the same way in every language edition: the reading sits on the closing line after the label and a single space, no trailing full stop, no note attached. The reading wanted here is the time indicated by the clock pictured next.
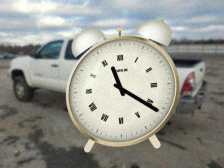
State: 11:21
